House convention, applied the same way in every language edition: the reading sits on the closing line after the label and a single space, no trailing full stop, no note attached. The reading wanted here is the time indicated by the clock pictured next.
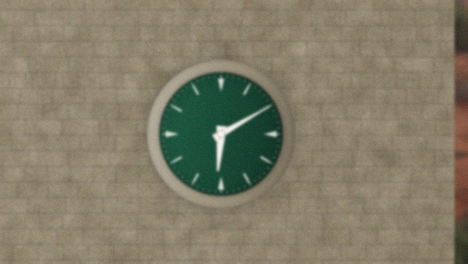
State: 6:10
